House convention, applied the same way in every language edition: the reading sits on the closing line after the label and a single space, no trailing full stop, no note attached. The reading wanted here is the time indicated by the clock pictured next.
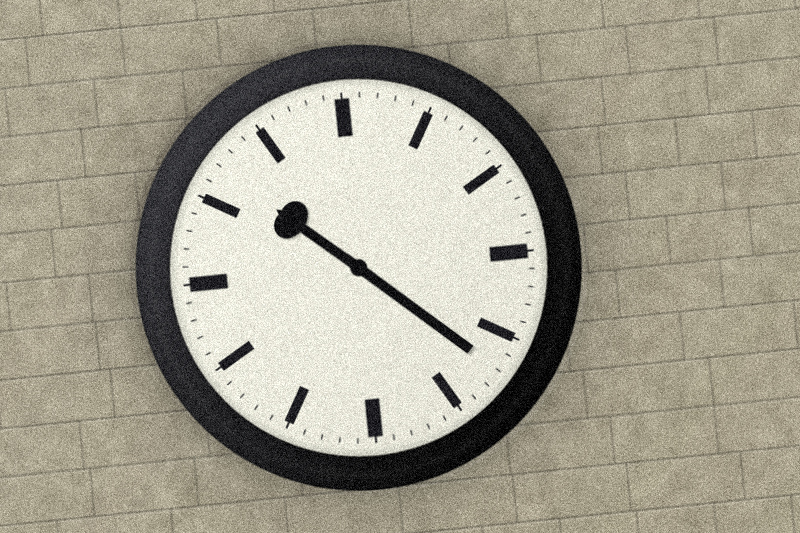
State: 10:22
